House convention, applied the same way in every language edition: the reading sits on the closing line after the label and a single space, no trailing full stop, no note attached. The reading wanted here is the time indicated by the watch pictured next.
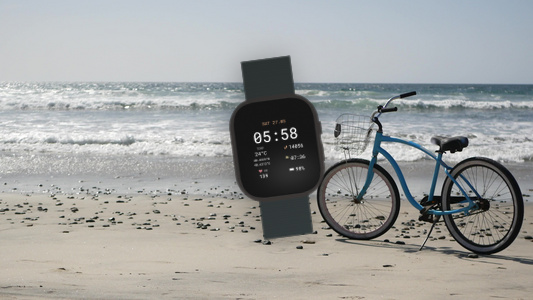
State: 5:58
